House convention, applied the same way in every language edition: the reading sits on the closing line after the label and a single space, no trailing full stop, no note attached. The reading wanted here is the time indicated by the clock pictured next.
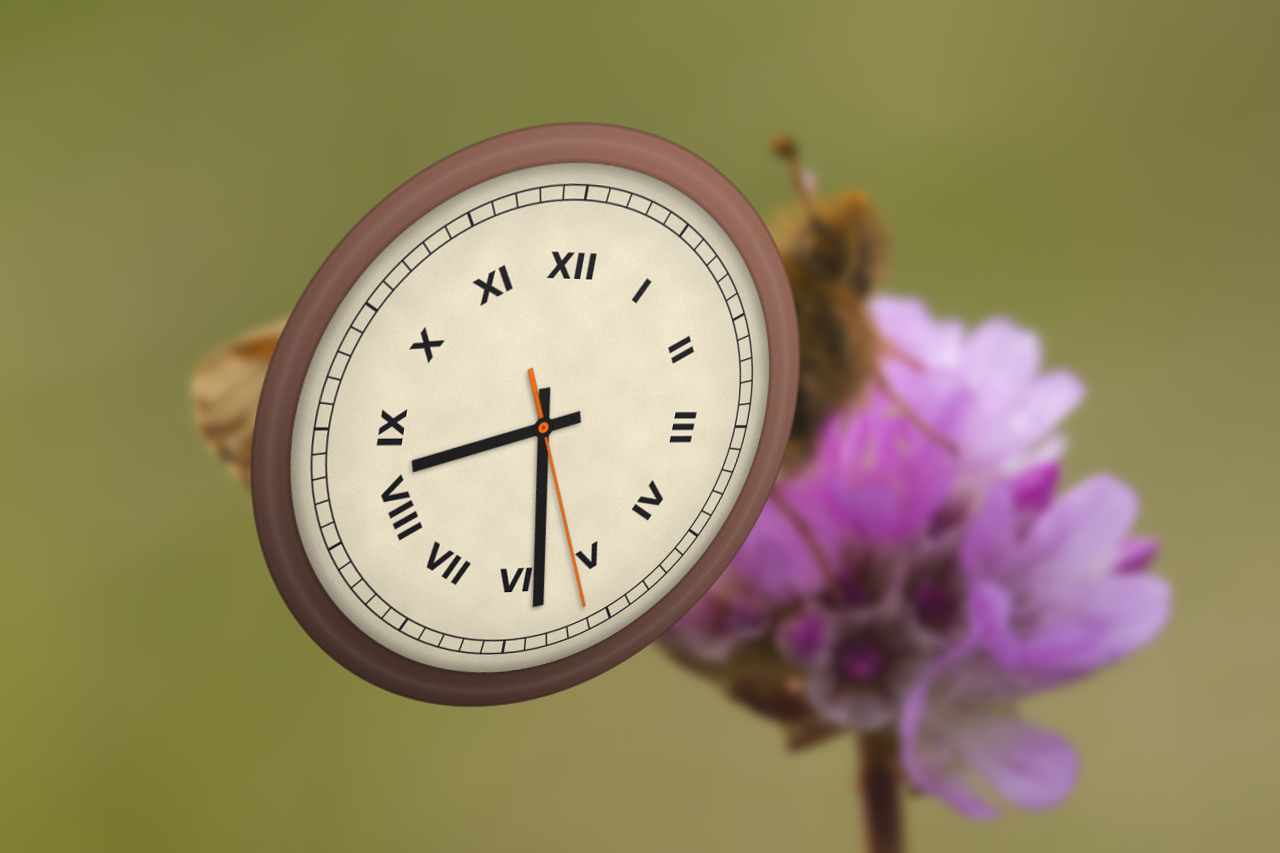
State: 8:28:26
